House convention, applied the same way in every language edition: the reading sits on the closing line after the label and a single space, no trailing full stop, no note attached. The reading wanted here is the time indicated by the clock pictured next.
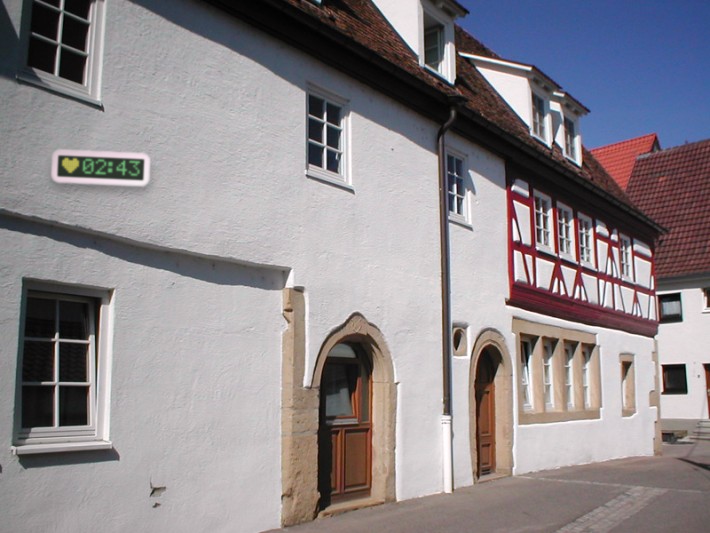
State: 2:43
